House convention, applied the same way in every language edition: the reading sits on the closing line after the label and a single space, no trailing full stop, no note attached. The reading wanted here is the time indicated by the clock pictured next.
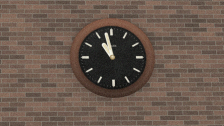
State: 10:58
